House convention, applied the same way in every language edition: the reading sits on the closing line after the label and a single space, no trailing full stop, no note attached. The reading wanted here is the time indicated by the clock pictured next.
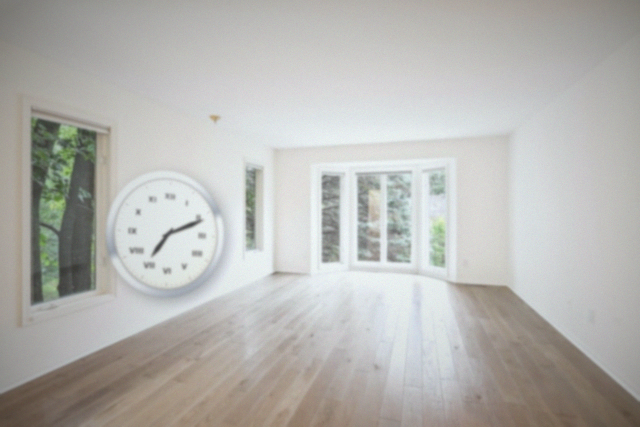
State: 7:11
